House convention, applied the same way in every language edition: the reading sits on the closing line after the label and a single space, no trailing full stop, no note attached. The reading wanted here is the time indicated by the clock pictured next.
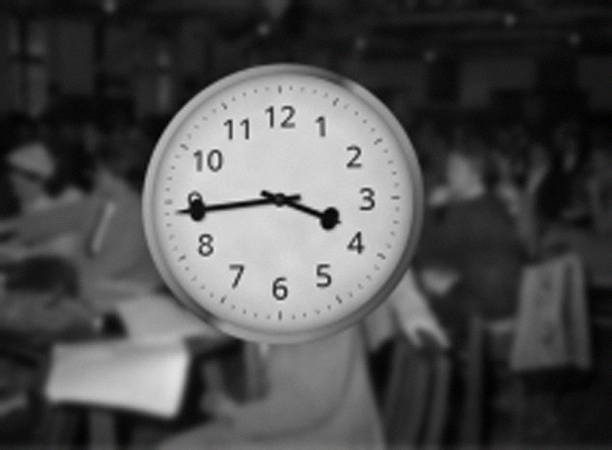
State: 3:44
